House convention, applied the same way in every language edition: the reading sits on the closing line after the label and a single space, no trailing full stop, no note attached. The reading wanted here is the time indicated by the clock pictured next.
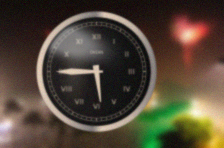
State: 5:45
